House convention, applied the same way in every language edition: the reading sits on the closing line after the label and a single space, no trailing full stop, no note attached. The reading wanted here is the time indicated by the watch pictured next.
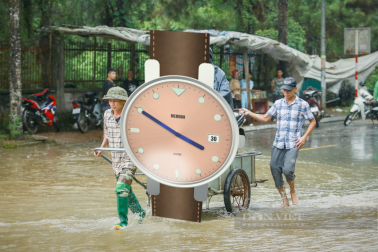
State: 3:50
